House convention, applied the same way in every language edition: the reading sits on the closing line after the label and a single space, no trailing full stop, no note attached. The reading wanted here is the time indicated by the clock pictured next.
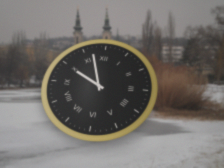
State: 9:57
